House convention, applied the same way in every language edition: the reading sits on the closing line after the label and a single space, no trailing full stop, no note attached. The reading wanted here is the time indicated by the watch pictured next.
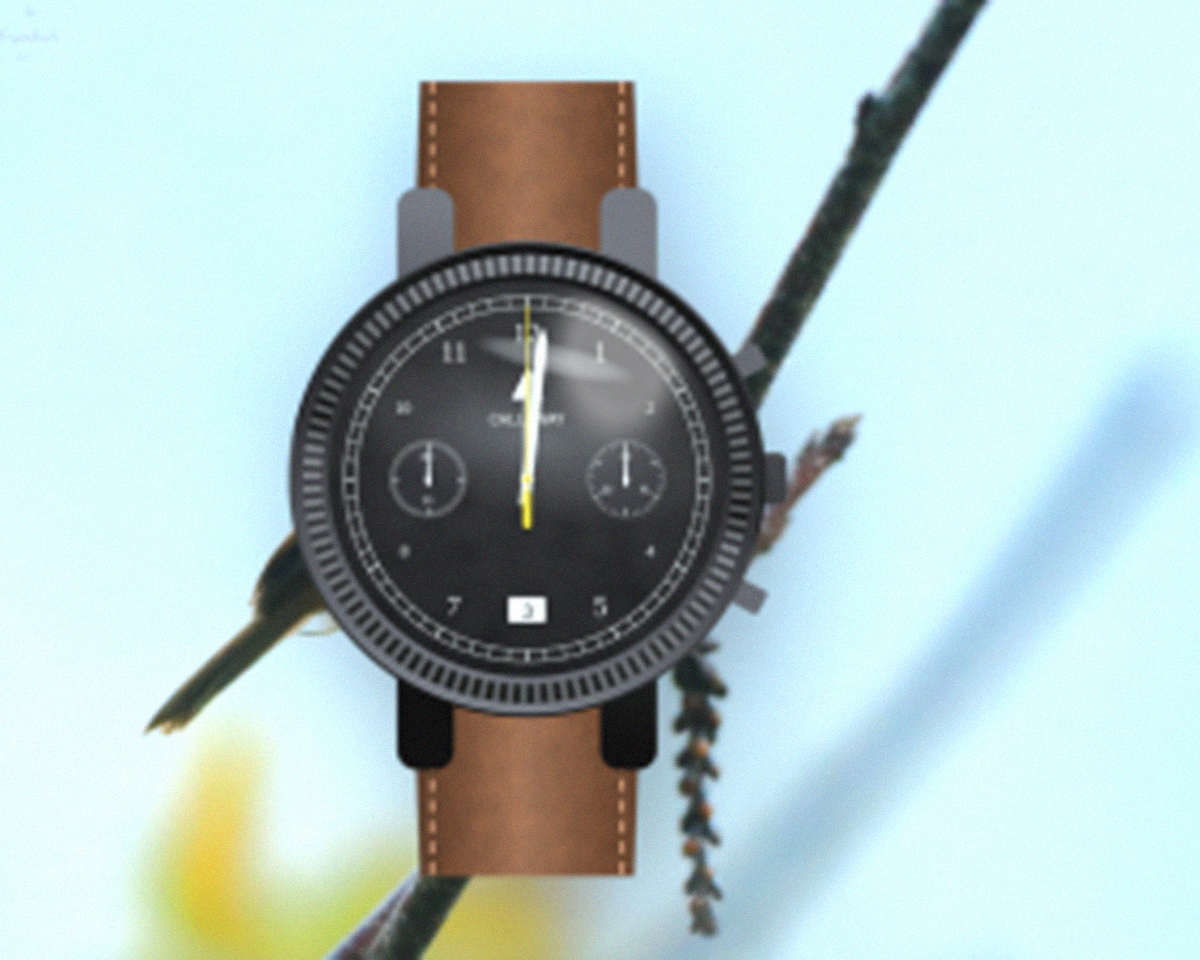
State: 12:01
